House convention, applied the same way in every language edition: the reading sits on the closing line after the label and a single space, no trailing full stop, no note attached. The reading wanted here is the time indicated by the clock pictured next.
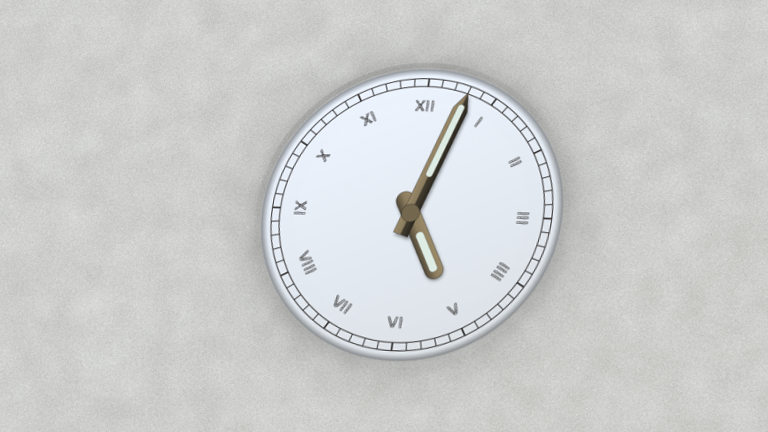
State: 5:03
